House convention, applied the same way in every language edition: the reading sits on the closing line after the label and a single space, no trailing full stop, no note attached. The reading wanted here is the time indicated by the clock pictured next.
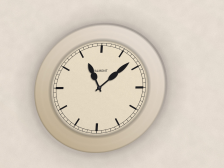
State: 11:08
